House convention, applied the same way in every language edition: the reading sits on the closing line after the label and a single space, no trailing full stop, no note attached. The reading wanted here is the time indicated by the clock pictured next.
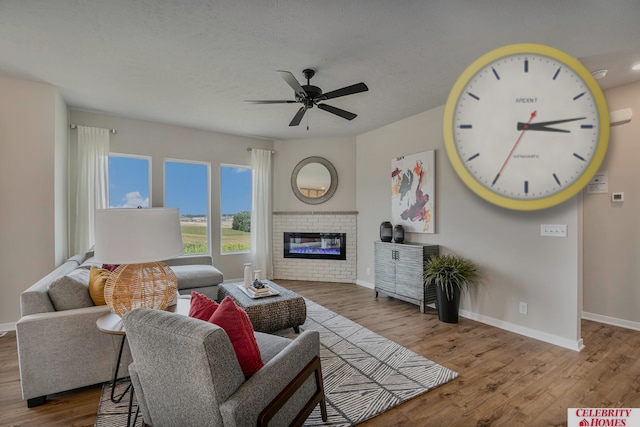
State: 3:13:35
